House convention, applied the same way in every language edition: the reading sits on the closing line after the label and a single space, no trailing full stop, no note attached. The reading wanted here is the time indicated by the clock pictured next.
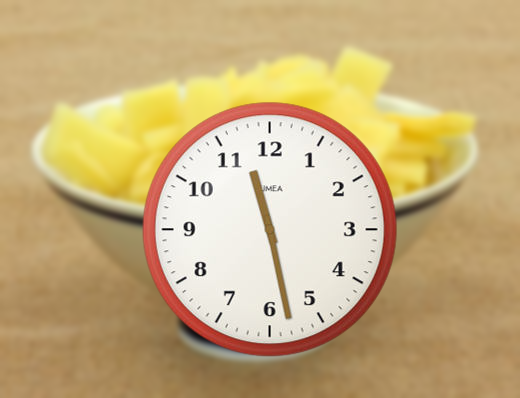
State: 11:28
